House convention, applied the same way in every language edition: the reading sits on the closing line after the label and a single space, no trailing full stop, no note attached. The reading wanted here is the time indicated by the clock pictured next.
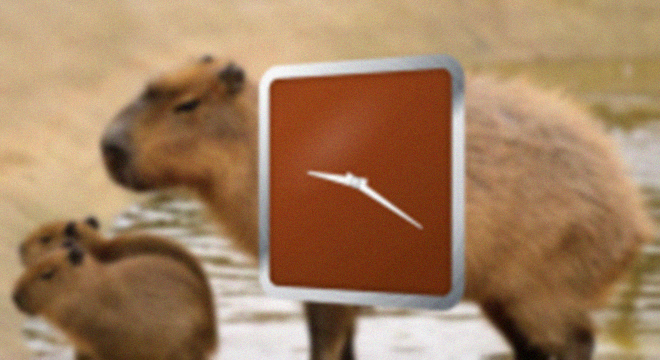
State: 9:20
